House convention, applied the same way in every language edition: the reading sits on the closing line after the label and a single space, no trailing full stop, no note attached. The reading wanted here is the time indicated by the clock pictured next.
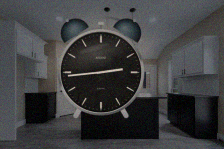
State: 2:44
